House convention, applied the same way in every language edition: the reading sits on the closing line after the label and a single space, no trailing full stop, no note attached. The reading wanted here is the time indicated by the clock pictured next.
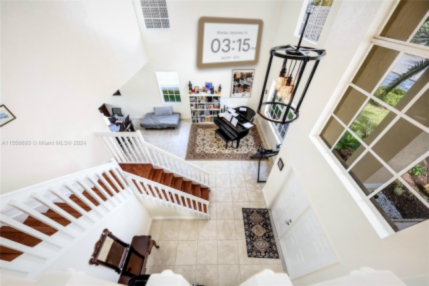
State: 3:15
